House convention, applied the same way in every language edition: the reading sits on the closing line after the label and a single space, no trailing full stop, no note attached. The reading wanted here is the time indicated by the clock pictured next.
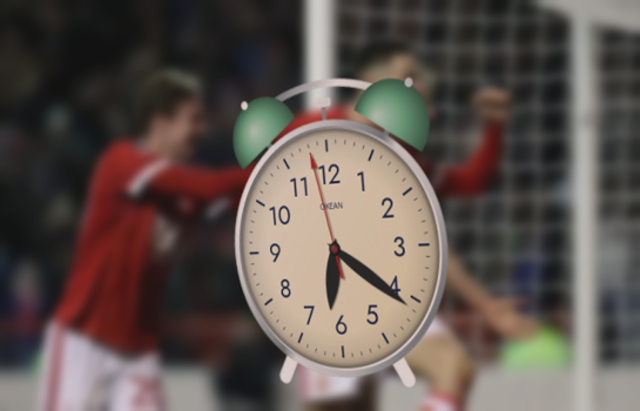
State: 6:20:58
